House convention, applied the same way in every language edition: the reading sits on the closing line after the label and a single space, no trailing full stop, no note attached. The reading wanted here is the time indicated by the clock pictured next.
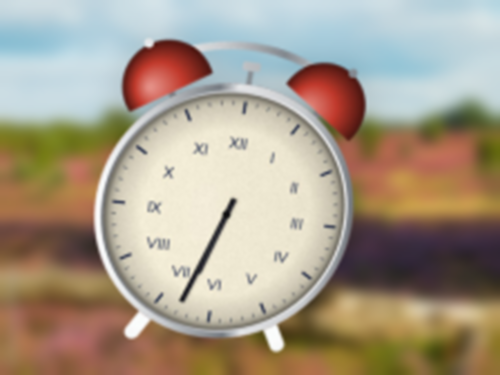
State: 6:33
